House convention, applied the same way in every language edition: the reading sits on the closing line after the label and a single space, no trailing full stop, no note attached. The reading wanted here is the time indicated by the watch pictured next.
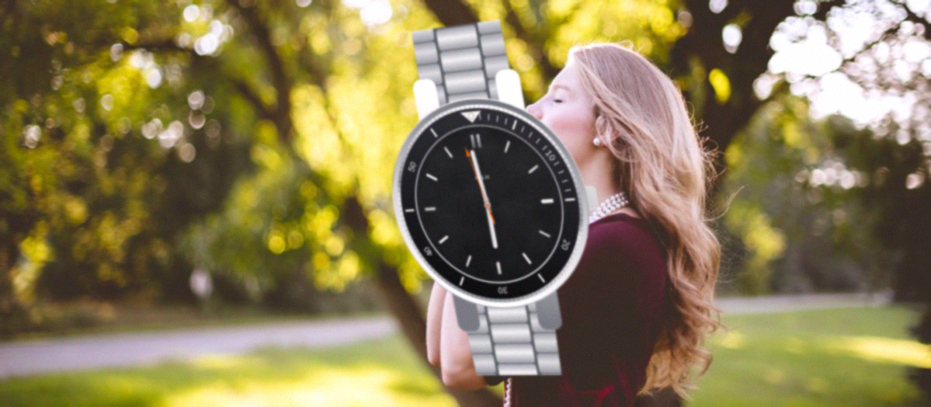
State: 5:58:58
